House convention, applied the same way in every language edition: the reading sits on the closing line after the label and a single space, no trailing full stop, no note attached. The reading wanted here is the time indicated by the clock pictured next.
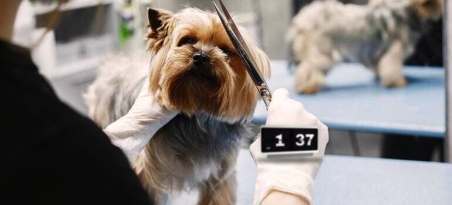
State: 1:37
